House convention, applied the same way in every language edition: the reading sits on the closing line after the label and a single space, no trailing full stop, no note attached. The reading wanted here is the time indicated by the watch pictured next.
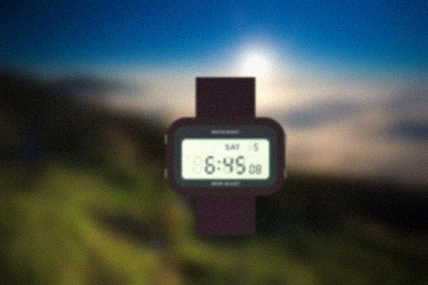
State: 6:45
